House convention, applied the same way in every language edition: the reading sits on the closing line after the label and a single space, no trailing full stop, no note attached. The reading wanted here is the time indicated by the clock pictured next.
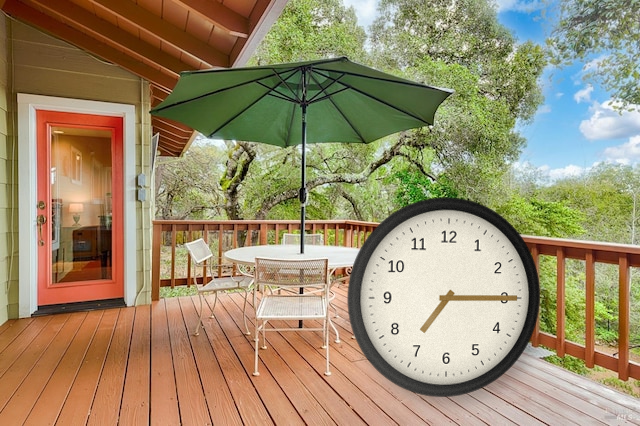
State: 7:15
